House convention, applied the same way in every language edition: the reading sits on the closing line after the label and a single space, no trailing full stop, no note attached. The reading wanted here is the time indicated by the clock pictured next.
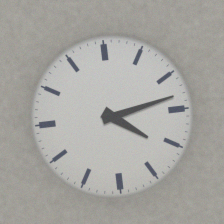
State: 4:13
